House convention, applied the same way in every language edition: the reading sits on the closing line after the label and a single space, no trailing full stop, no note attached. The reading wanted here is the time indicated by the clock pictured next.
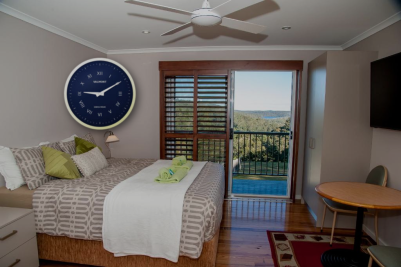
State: 9:10
